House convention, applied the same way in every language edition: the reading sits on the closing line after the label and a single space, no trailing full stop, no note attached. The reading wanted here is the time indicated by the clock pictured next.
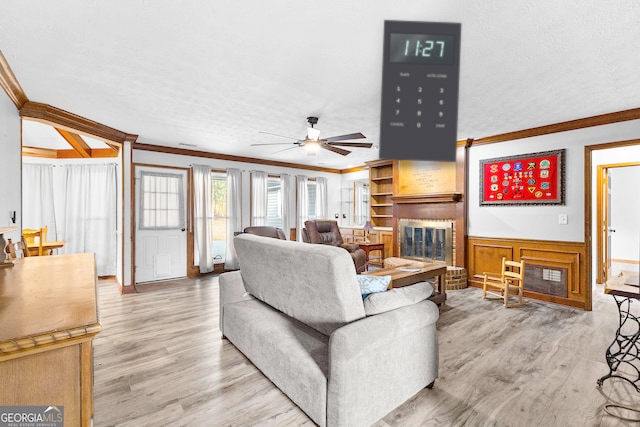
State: 11:27
